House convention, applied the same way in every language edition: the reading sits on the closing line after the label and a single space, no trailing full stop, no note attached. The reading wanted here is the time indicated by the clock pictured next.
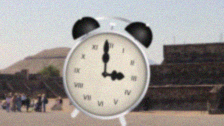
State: 2:59
